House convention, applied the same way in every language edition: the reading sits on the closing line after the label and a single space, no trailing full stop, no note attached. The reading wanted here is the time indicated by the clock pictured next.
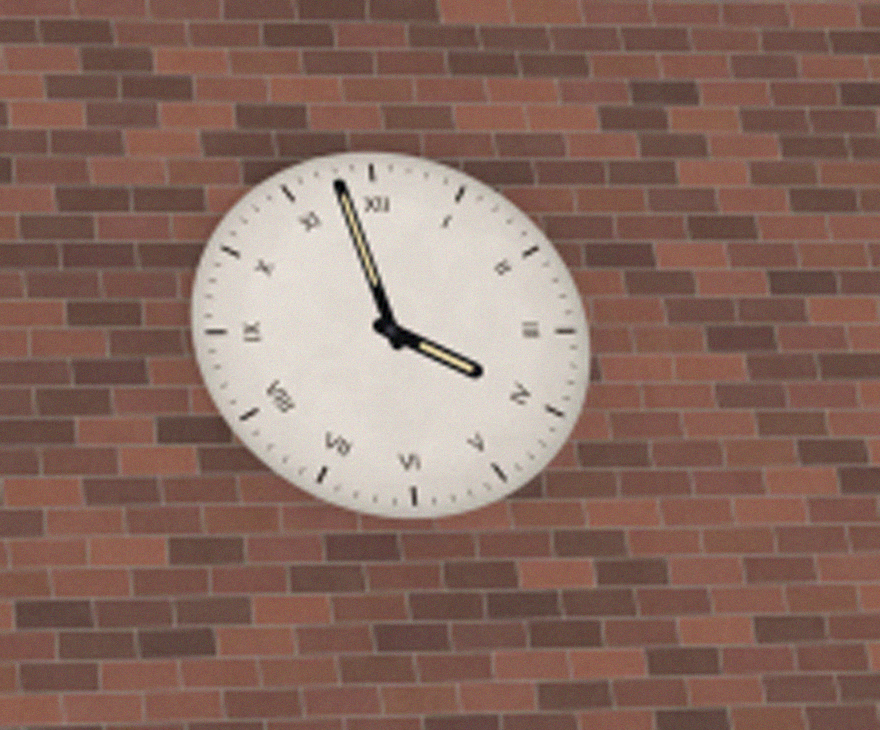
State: 3:58
